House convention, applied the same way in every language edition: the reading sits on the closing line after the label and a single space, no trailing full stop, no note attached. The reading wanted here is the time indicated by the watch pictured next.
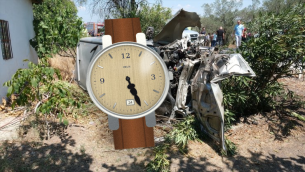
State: 5:27
